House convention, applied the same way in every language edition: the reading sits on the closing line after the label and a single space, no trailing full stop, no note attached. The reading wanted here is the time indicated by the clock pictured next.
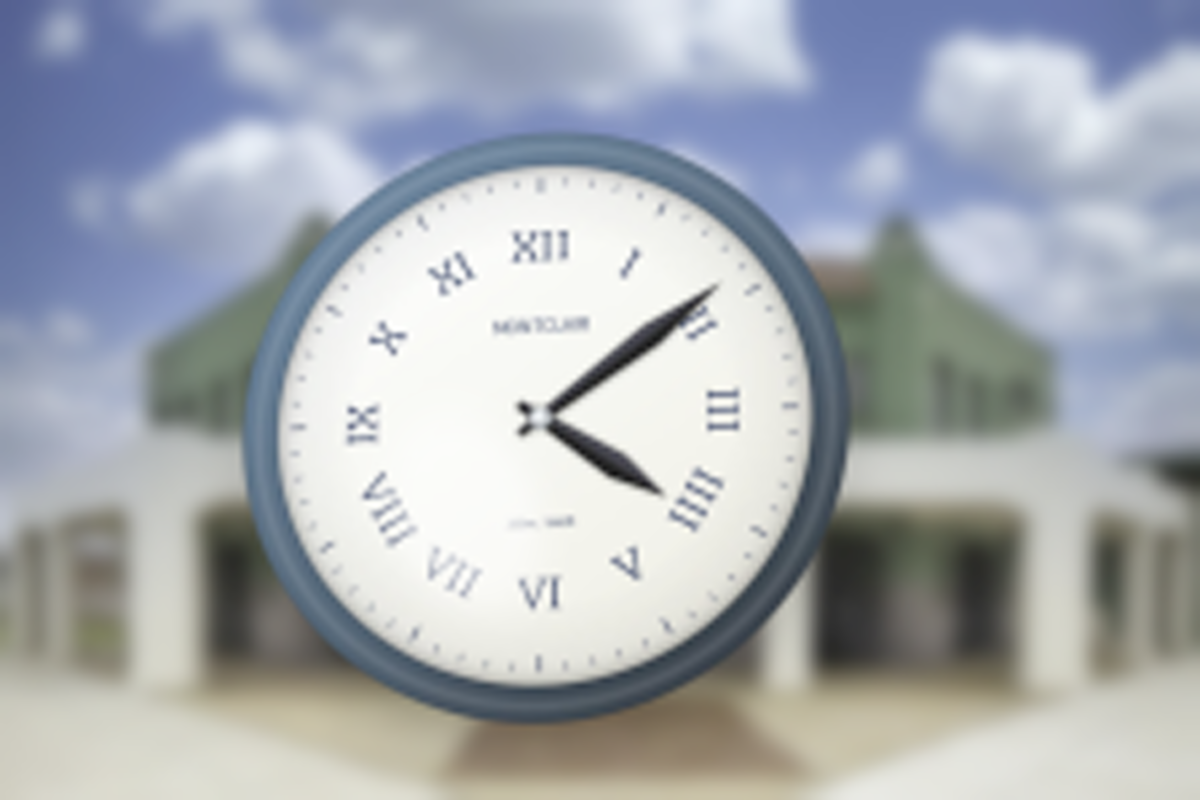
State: 4:09
